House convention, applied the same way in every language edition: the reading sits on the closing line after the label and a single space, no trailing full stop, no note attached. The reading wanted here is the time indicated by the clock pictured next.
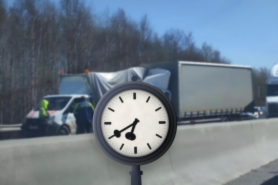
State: 6:40
